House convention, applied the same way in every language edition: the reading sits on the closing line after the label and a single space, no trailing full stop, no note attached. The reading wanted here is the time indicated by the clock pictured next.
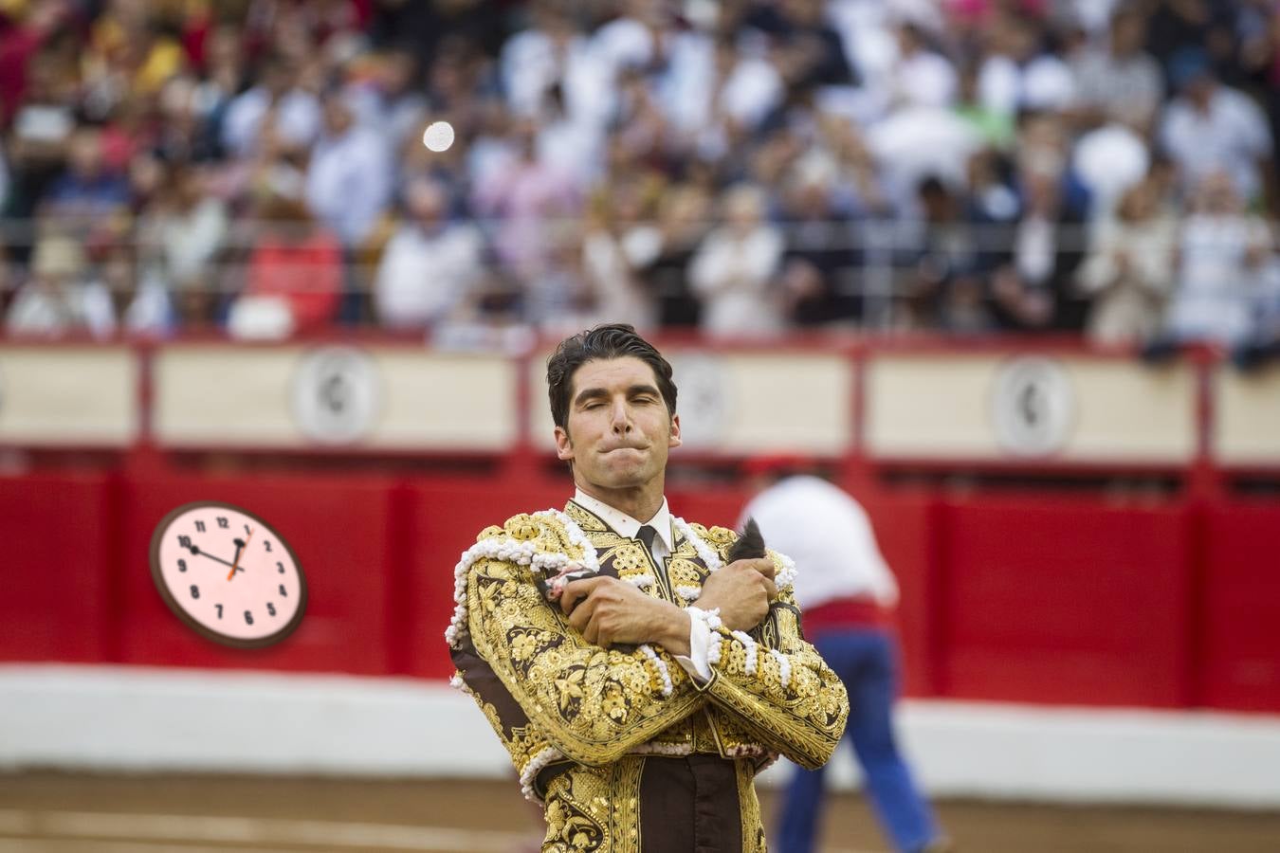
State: 12:49:06
